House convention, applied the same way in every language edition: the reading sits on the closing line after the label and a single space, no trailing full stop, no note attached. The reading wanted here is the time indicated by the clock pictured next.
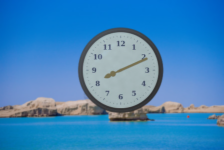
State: 8:11
